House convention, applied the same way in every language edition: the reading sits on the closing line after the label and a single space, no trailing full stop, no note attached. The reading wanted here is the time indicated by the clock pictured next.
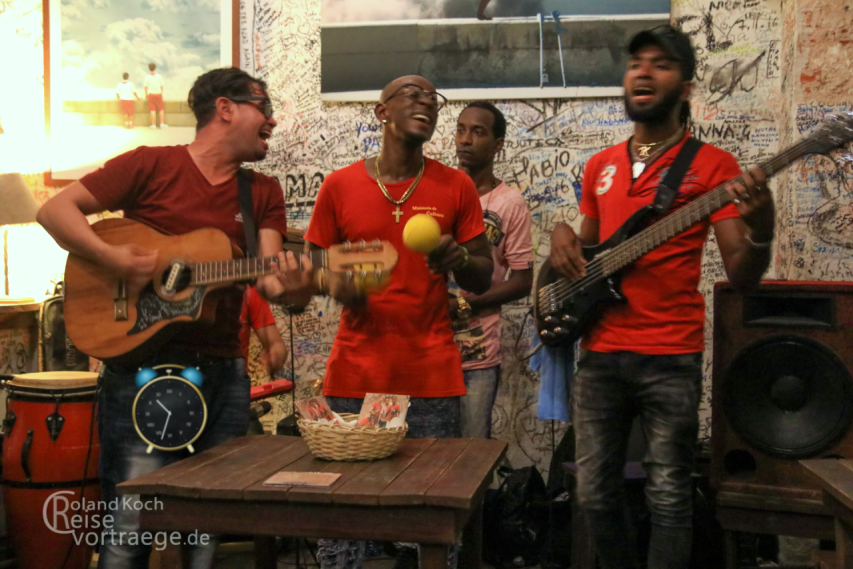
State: 10:33
